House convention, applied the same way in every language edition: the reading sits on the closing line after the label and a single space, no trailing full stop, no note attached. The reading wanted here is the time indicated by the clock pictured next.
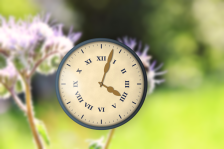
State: 4:03
